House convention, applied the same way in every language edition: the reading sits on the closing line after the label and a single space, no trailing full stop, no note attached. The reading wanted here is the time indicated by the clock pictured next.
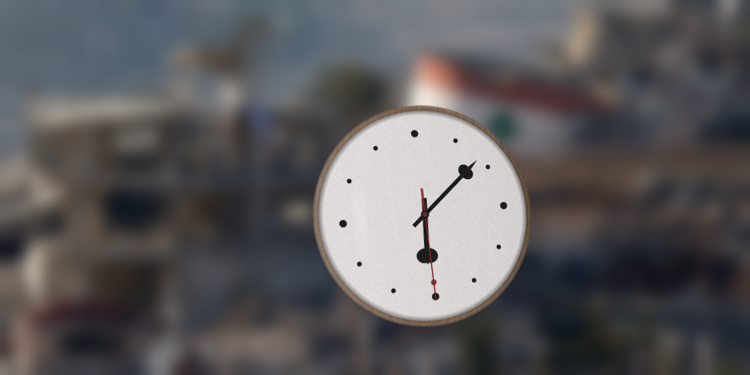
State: 6:08:30
